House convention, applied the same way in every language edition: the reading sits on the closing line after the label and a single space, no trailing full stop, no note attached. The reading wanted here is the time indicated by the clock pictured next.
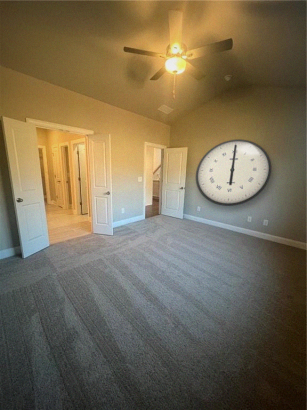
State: 6:00
